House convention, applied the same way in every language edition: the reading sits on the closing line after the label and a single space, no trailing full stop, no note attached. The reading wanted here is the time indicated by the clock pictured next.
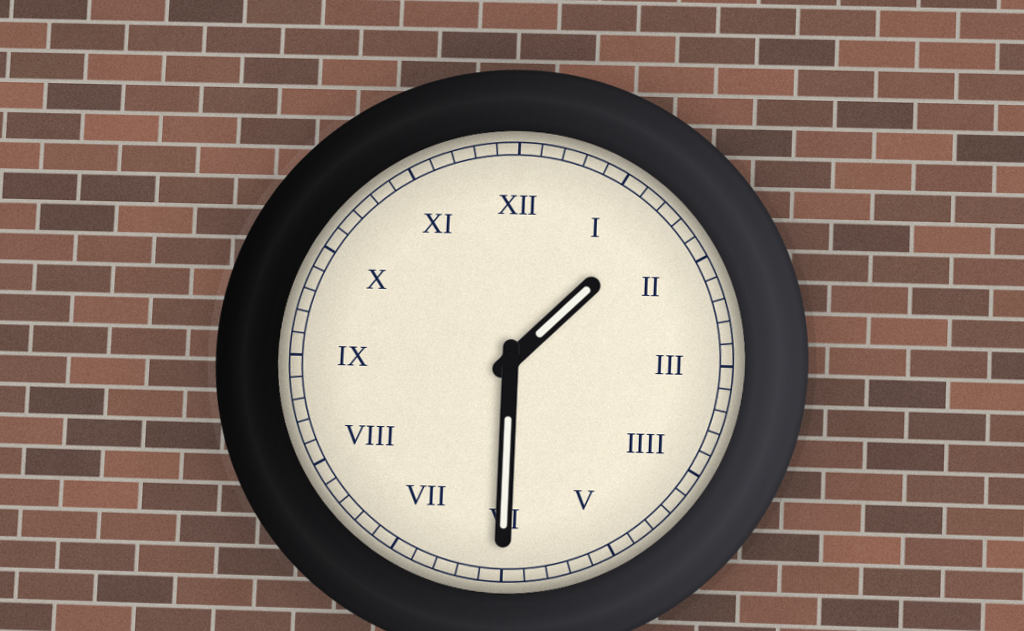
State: 1:30
